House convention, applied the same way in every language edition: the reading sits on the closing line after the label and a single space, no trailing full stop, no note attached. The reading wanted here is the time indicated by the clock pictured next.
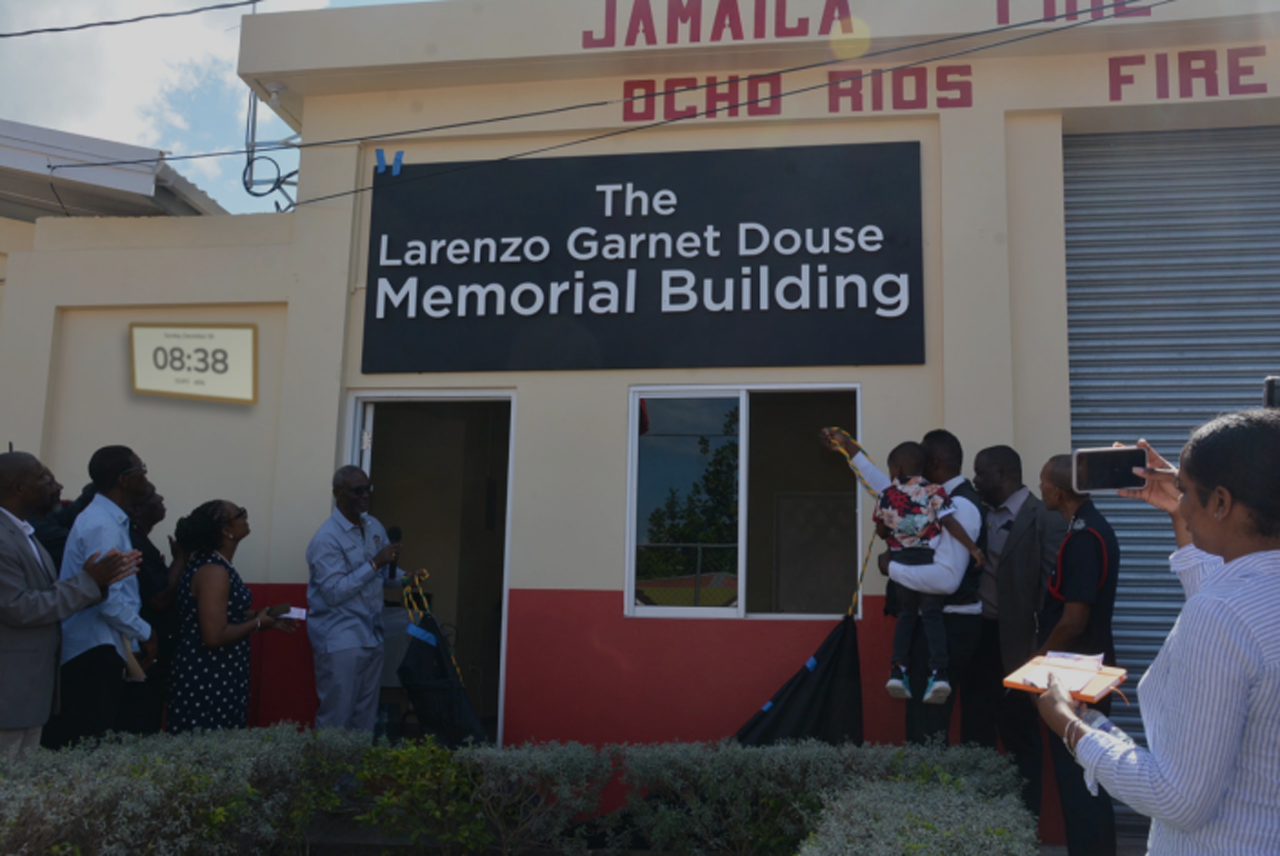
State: 8:38
